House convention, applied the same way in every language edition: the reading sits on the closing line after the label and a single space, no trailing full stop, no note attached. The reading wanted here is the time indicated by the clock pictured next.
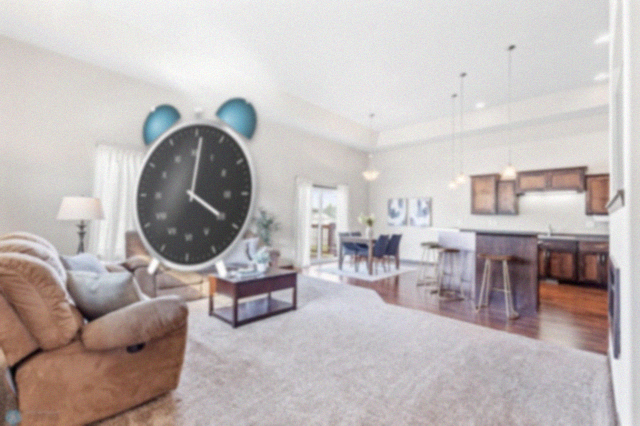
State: 4:01
